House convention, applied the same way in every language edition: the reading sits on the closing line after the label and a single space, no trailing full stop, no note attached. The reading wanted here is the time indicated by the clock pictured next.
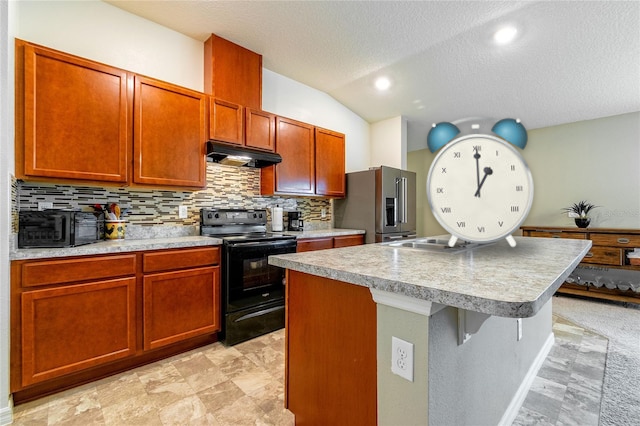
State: 1:00
